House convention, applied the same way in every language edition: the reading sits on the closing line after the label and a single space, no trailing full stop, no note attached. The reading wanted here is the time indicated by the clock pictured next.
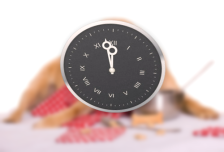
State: 11:58
